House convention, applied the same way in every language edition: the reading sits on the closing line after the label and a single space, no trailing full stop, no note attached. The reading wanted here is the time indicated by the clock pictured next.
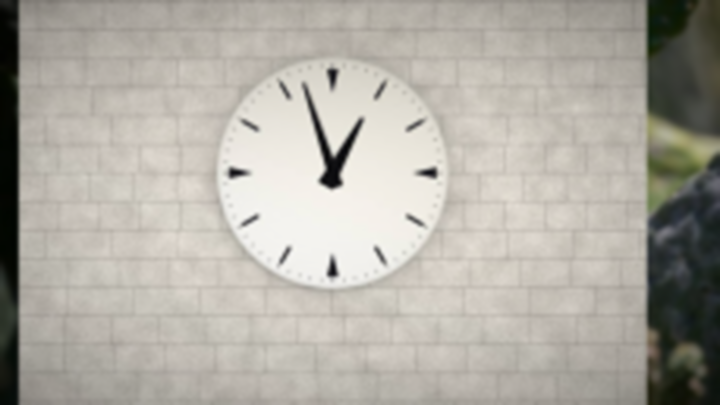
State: 12:57
